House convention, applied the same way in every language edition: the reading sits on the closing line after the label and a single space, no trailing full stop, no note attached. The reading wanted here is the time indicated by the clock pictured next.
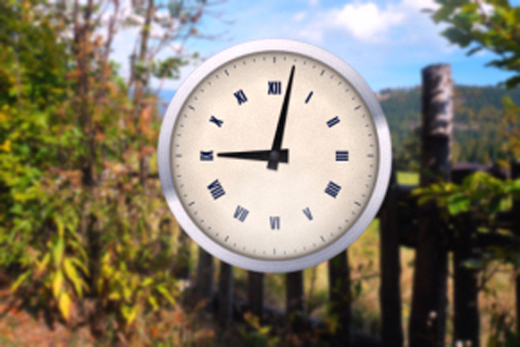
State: 9:02
